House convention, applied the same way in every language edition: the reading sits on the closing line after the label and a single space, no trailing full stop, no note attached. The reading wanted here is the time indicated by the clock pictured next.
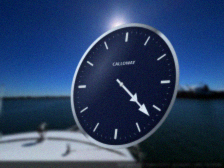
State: 4:22
